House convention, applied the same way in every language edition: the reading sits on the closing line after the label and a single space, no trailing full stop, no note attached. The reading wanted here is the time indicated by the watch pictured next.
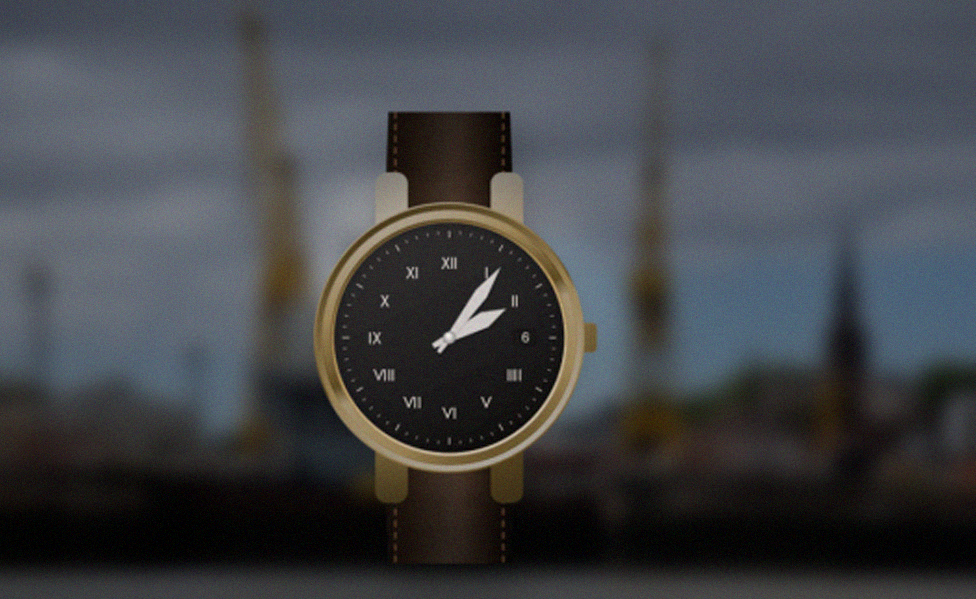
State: 2:06
